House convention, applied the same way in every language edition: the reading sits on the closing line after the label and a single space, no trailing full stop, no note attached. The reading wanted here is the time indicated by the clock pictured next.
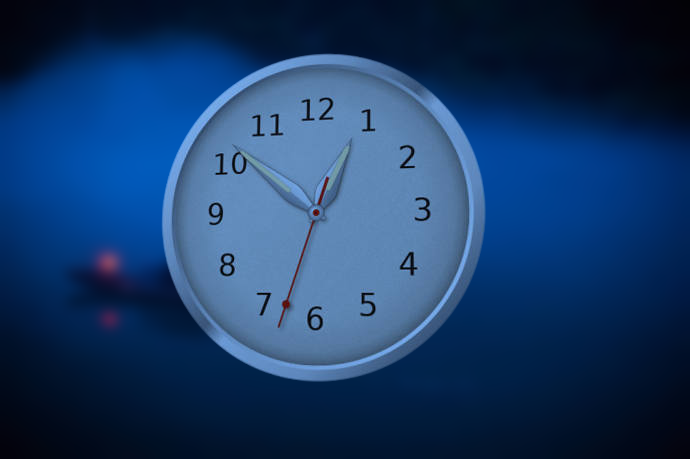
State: 12:51:33
